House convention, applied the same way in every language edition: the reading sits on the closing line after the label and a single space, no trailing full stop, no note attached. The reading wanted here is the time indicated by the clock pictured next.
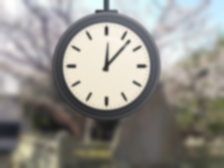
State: 12:07
